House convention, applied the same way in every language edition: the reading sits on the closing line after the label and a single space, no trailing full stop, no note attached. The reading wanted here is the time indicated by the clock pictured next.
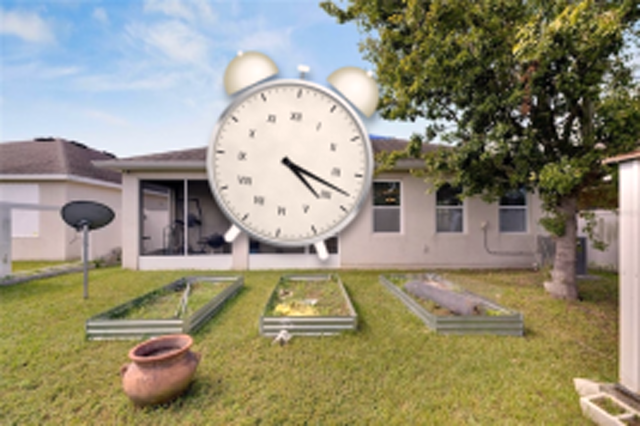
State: 4:18
